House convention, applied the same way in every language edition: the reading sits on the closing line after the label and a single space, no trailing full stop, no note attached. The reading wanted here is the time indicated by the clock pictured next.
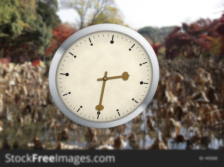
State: 2:30
